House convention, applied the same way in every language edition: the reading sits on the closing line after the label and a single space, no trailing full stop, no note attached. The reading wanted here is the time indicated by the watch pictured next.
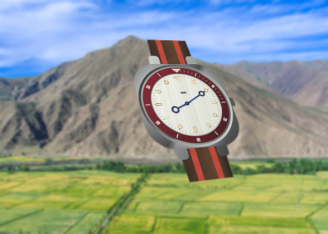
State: 8:10
